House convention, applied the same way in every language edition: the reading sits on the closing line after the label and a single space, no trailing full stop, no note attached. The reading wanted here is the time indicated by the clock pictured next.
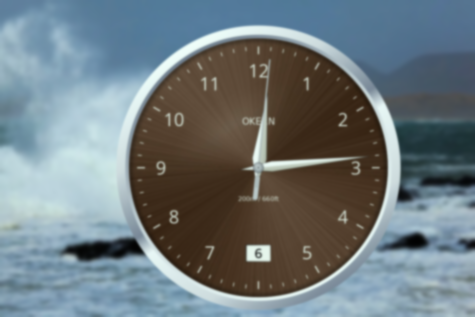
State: 12:14:01
